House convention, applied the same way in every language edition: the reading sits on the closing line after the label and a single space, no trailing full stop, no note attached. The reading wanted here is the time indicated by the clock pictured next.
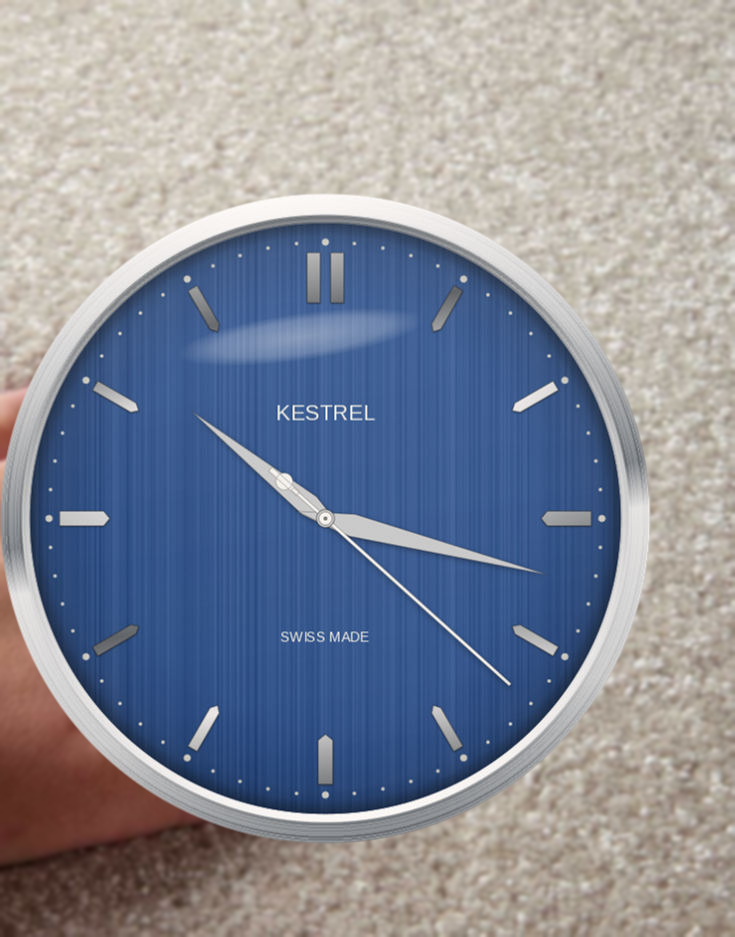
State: 10:17:22
